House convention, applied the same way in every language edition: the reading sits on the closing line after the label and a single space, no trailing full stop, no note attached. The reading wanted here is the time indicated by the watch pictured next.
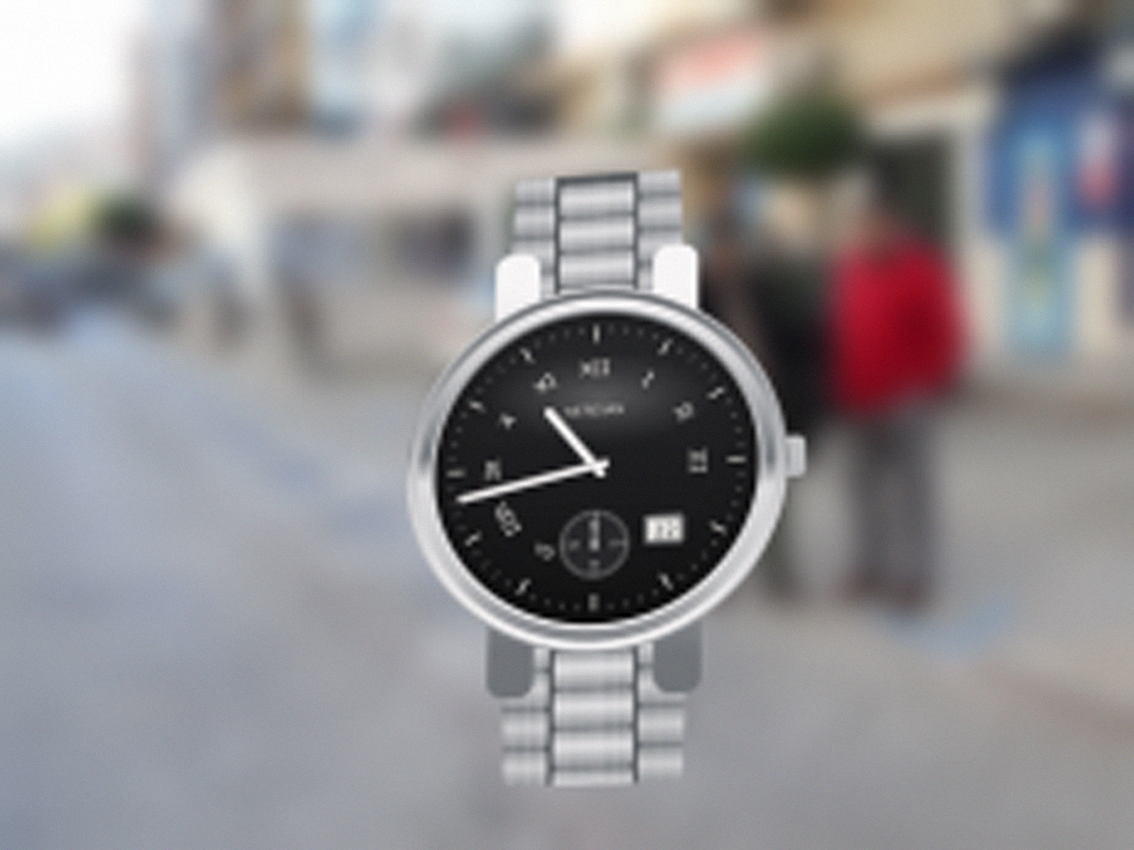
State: 10:43
